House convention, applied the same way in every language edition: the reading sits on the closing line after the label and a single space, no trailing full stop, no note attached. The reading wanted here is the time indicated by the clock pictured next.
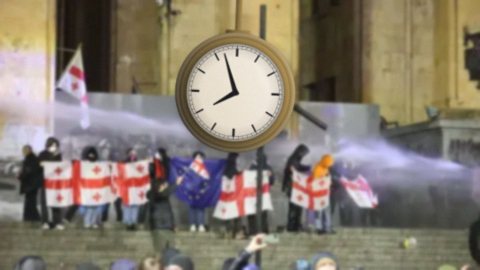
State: 7:57
